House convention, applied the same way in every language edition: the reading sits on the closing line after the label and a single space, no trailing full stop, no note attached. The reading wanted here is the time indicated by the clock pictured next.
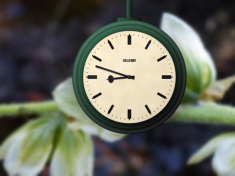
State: 8:48
